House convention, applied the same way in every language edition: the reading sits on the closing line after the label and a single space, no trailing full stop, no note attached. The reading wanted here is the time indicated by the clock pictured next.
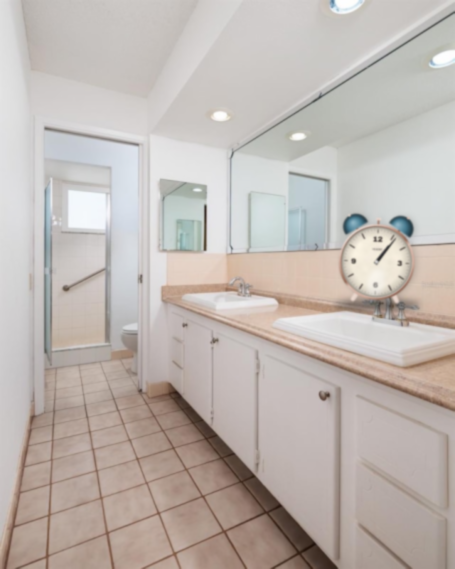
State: 1:06
